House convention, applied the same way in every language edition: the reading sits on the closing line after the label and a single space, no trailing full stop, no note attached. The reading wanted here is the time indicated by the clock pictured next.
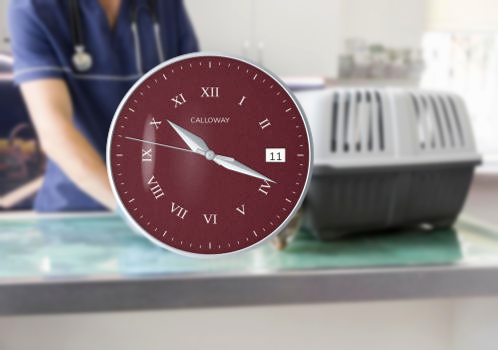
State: 10:18:47
